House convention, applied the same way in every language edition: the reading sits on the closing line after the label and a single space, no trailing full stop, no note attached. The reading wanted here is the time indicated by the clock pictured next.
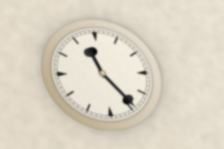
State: 11:24
